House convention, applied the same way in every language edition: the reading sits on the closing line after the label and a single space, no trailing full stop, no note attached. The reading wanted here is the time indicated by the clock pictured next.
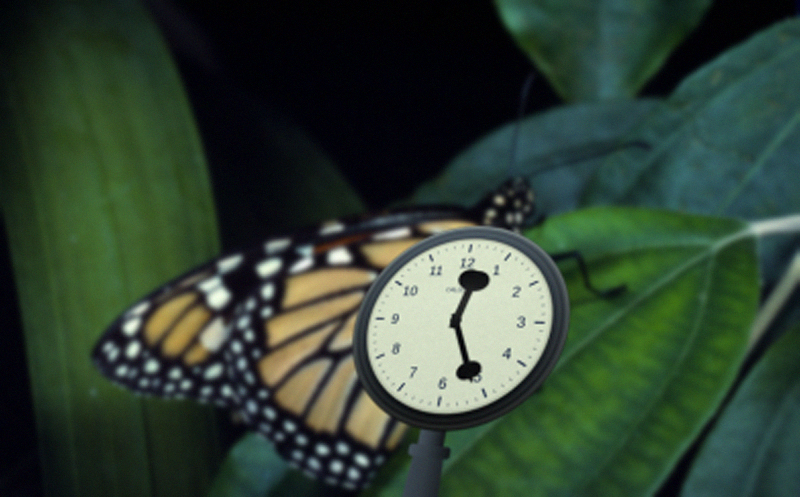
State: 12:26
